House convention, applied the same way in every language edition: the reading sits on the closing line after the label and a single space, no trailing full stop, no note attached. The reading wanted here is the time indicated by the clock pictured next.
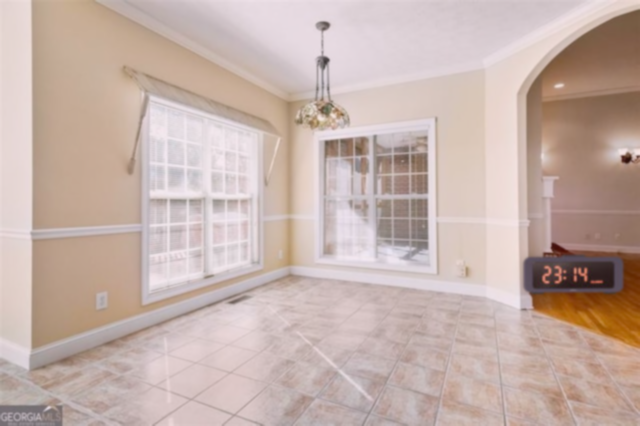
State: 23:14
